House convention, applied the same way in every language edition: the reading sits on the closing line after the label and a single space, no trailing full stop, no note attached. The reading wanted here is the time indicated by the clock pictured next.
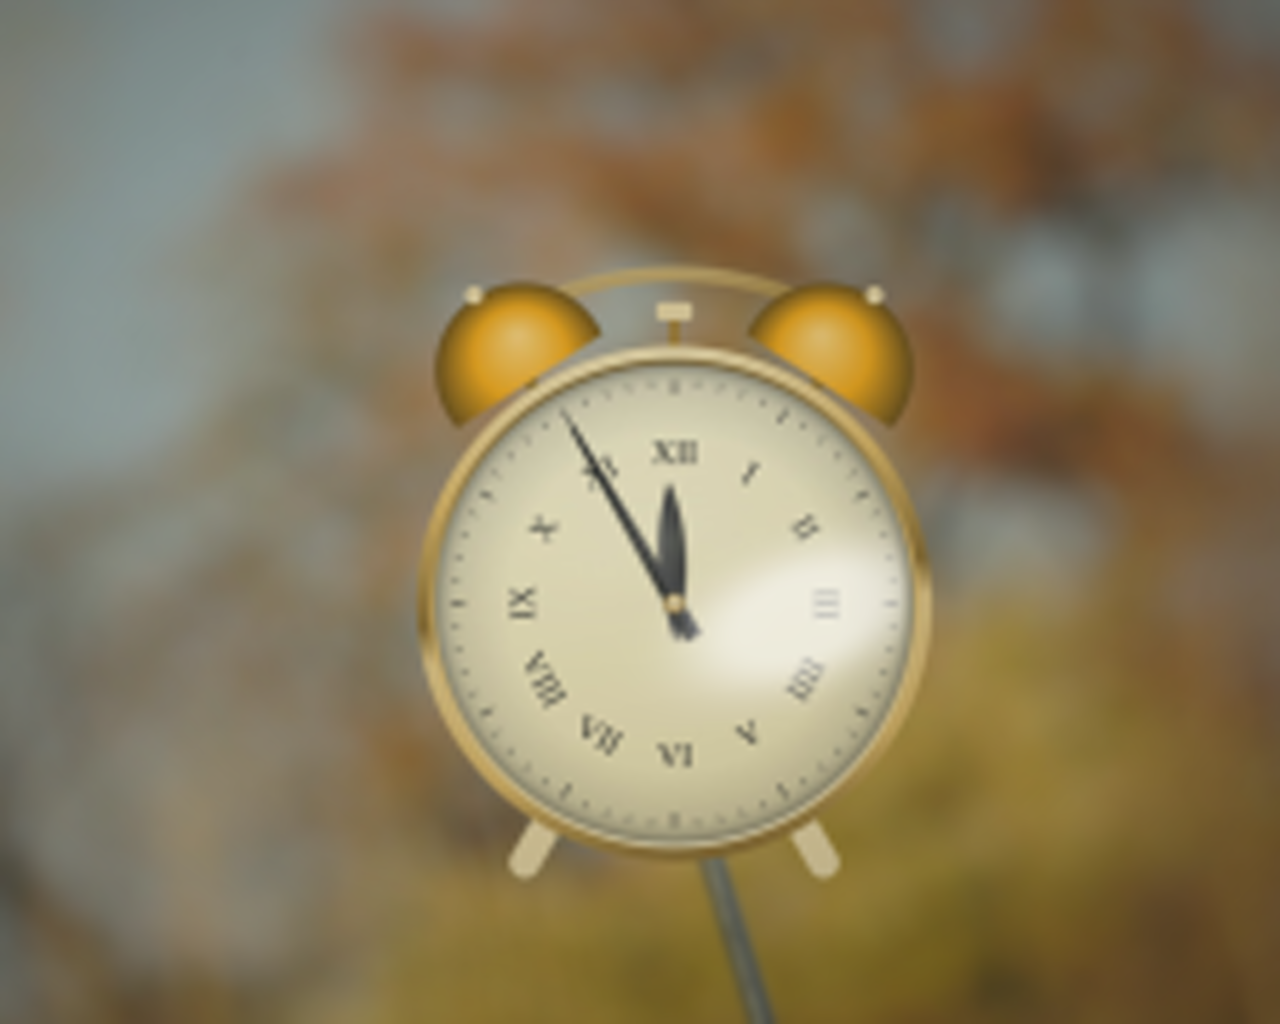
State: 11:55
